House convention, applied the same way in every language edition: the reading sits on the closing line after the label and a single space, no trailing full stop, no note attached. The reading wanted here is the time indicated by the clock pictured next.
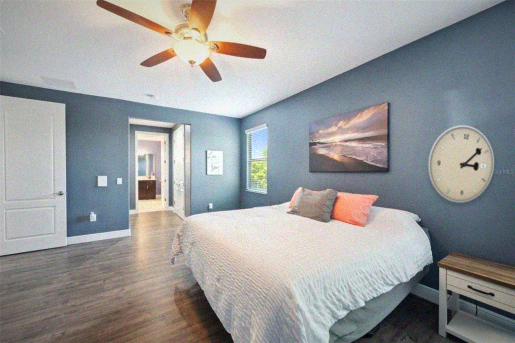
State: 3:08
